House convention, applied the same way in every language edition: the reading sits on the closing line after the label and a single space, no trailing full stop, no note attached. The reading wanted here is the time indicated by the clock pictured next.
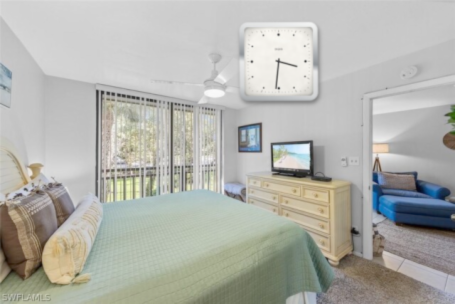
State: 3:31
